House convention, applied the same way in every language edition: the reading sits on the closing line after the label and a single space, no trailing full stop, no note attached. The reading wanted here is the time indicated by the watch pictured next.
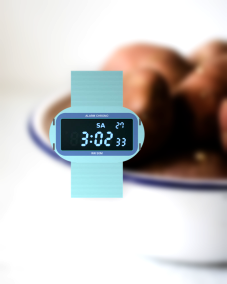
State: 3:02:33
